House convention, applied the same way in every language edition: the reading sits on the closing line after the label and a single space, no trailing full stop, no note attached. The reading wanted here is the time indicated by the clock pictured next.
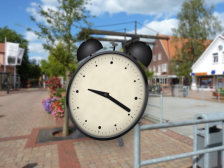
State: 9:19
